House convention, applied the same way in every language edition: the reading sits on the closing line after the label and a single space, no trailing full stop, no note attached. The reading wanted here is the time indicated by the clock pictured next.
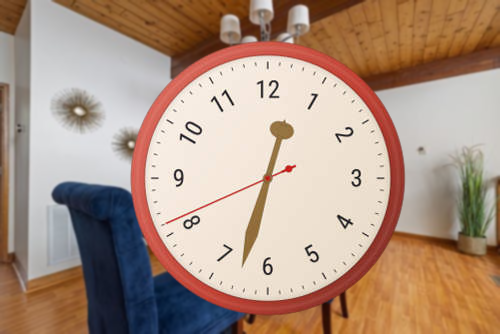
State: 12:32:41
